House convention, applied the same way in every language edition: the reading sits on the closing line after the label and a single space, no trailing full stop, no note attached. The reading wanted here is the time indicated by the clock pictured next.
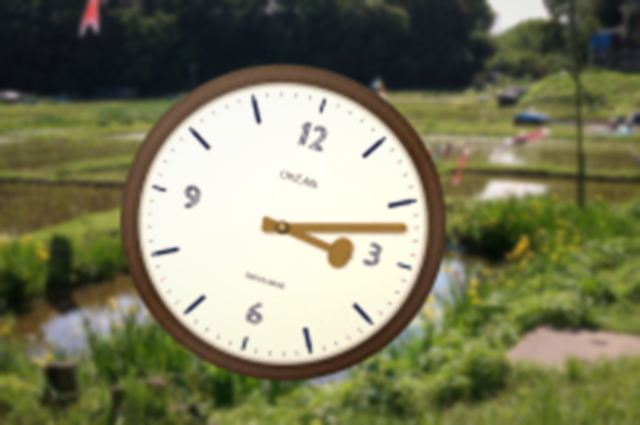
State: 3:12
